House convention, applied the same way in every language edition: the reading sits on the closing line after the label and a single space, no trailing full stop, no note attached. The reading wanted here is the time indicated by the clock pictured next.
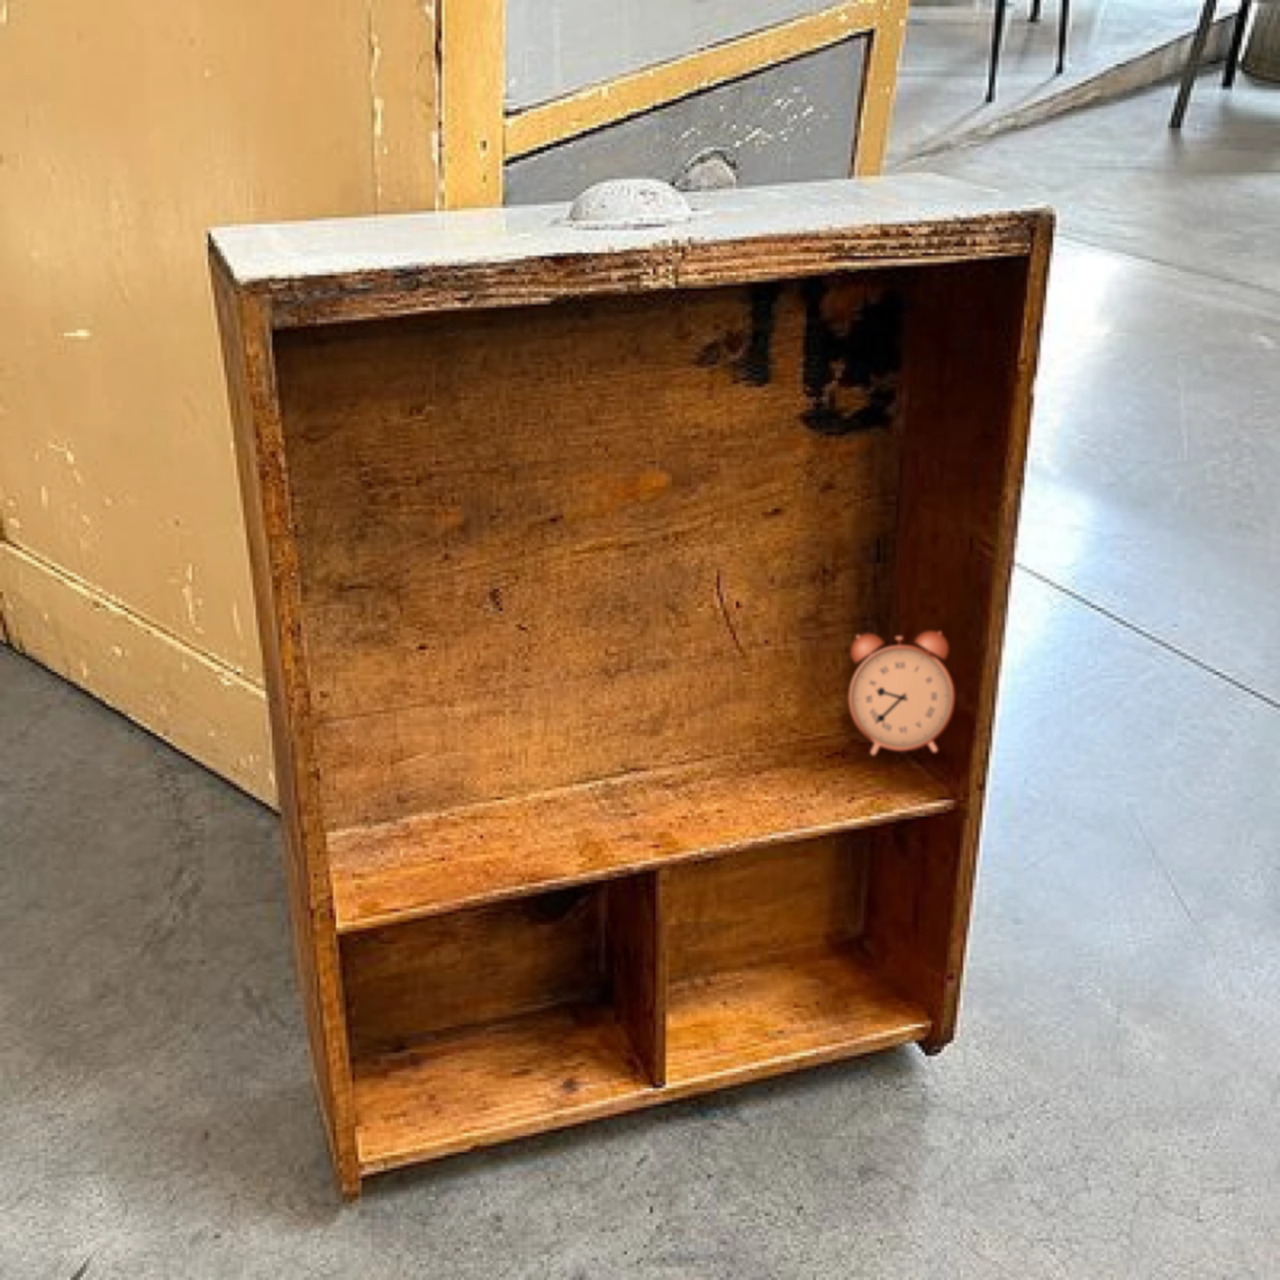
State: 9:38
